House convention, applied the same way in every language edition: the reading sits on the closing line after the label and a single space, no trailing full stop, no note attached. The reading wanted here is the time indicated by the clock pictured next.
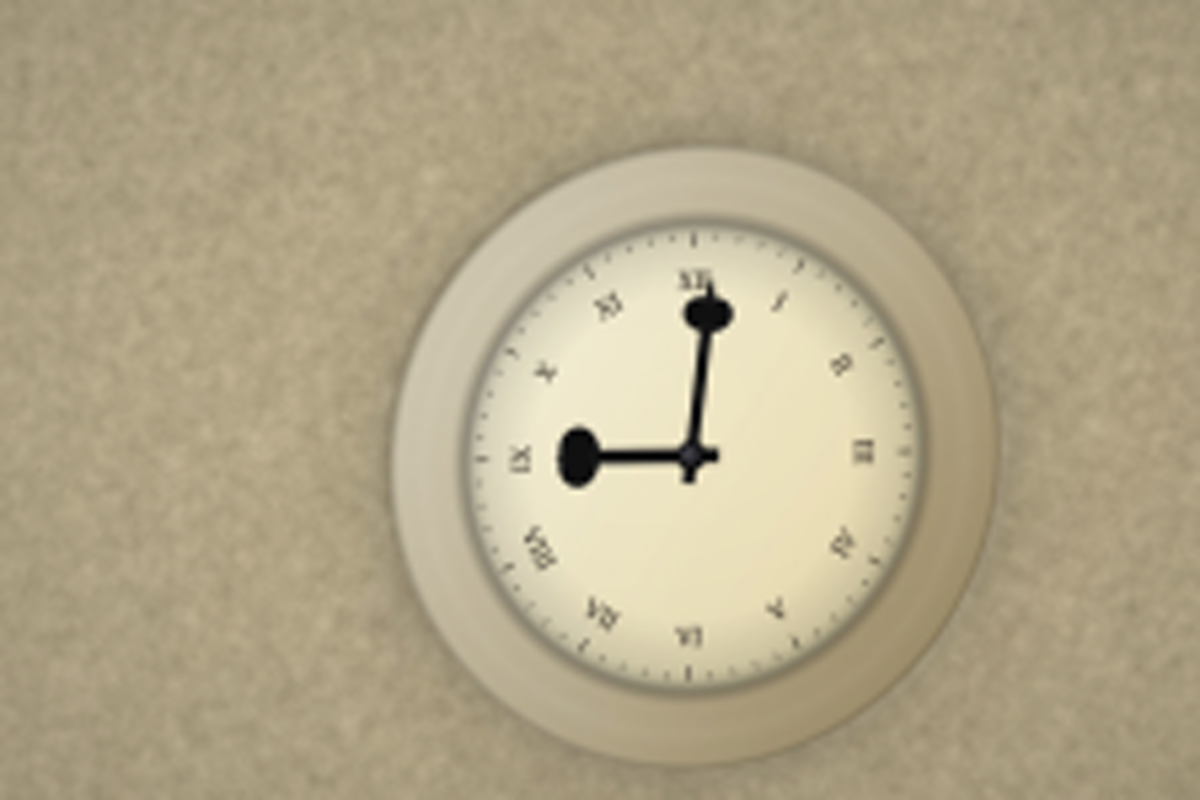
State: 9:01
